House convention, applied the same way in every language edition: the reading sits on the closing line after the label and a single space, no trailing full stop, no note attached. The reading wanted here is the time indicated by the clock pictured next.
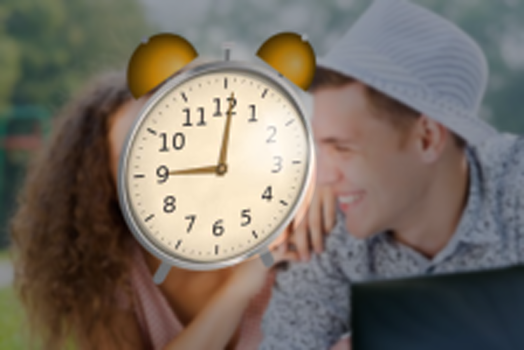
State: 9:01
